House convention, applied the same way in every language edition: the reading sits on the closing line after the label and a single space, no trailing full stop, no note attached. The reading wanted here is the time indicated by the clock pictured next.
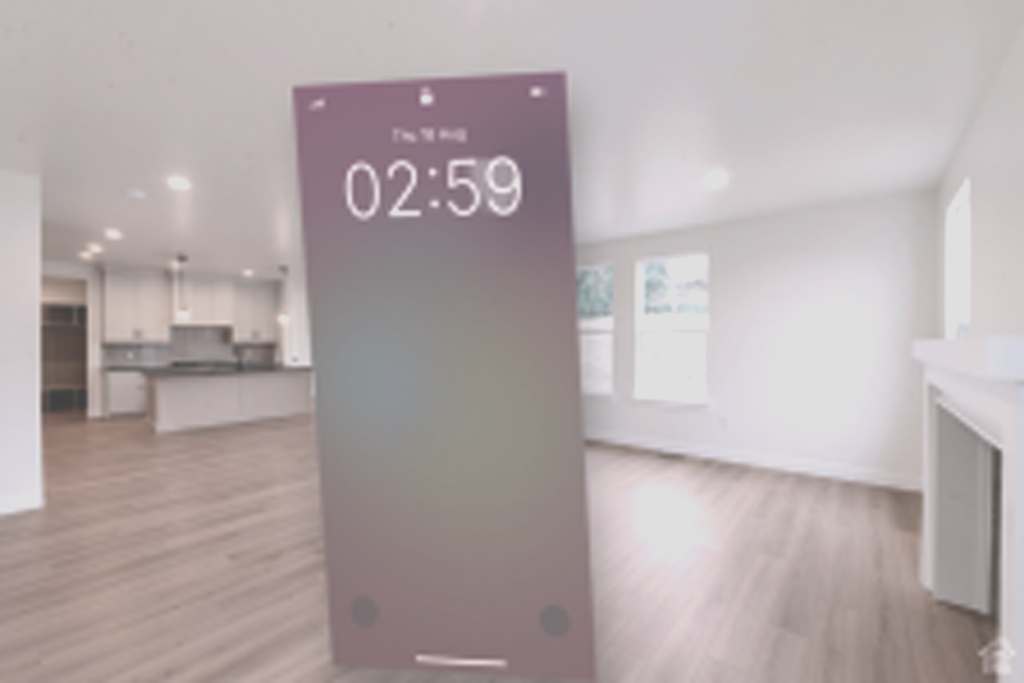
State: 2:59
